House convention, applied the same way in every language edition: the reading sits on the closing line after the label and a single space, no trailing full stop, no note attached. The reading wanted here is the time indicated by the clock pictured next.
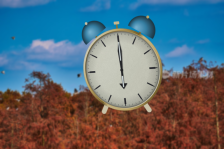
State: 6:00
